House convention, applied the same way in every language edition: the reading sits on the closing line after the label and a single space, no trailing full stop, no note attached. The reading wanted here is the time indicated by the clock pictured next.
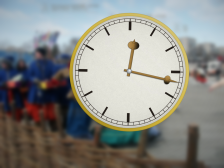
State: 12:17
